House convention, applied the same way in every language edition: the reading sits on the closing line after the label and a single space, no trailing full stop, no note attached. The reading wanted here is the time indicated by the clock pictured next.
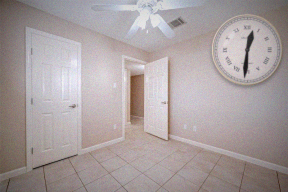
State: 12:31
